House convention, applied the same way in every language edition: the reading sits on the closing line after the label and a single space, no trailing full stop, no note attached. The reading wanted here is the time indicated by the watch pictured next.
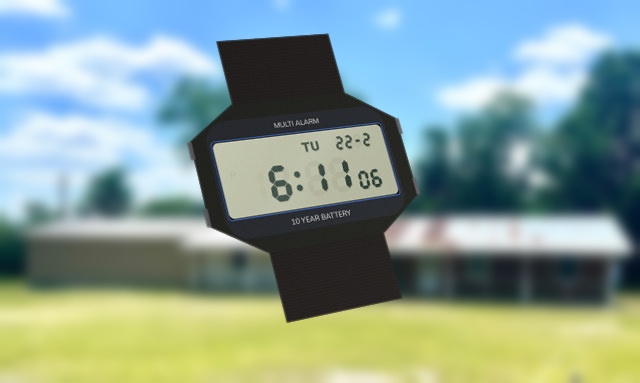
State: 6:11:06
